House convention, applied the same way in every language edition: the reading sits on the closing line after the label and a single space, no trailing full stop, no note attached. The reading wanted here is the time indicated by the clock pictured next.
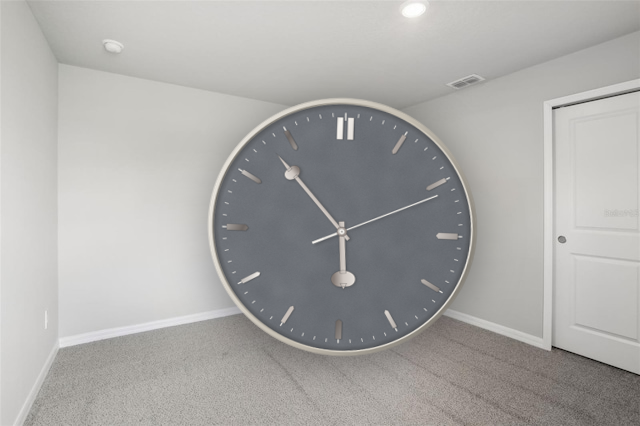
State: 5:53:11
